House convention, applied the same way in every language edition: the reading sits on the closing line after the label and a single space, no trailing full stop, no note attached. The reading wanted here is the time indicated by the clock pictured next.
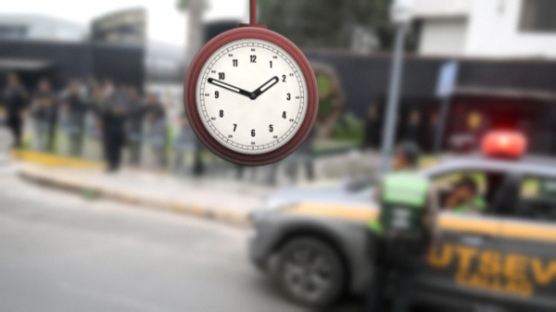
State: 1:48
